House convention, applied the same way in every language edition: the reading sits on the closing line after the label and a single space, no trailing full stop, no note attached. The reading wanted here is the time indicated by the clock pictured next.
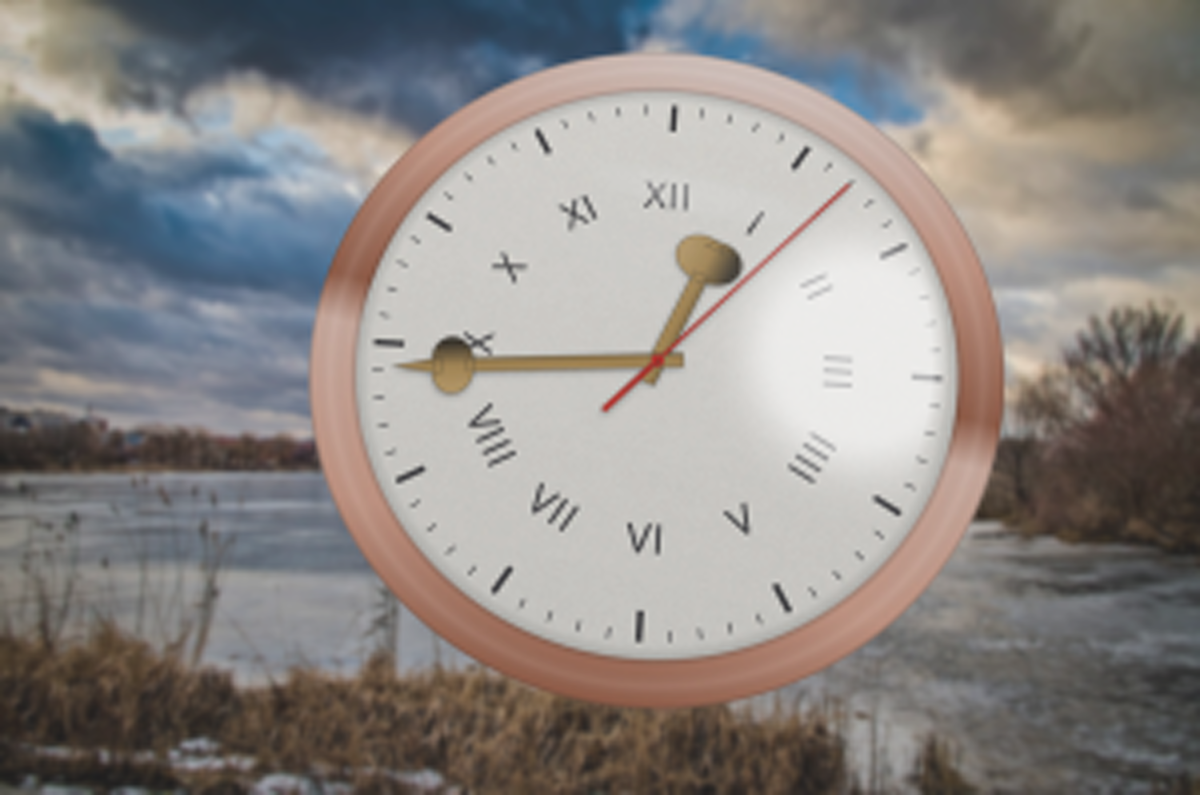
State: 12:44:07
